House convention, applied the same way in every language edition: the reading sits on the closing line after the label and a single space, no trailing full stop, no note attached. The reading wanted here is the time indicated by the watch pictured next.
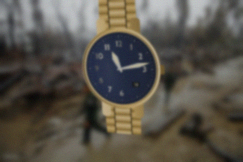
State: 11:13
